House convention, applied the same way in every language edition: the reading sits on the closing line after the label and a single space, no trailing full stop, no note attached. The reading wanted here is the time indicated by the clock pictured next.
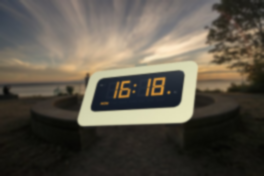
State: 16:18
